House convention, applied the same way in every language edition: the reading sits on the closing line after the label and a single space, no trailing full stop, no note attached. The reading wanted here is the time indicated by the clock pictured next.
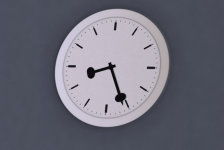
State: 8:26
